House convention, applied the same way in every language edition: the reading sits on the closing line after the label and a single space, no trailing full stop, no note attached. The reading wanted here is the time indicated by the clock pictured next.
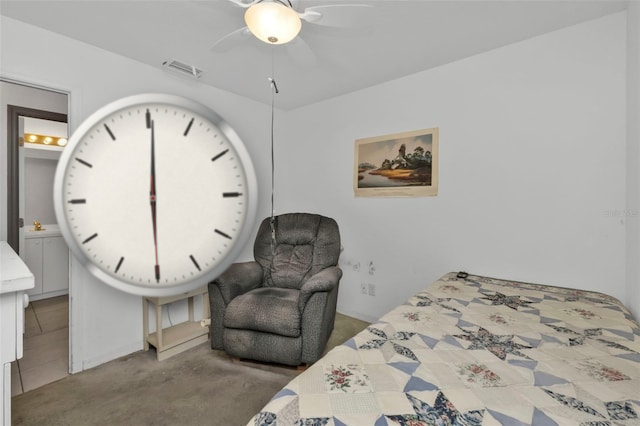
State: 6:00:30
